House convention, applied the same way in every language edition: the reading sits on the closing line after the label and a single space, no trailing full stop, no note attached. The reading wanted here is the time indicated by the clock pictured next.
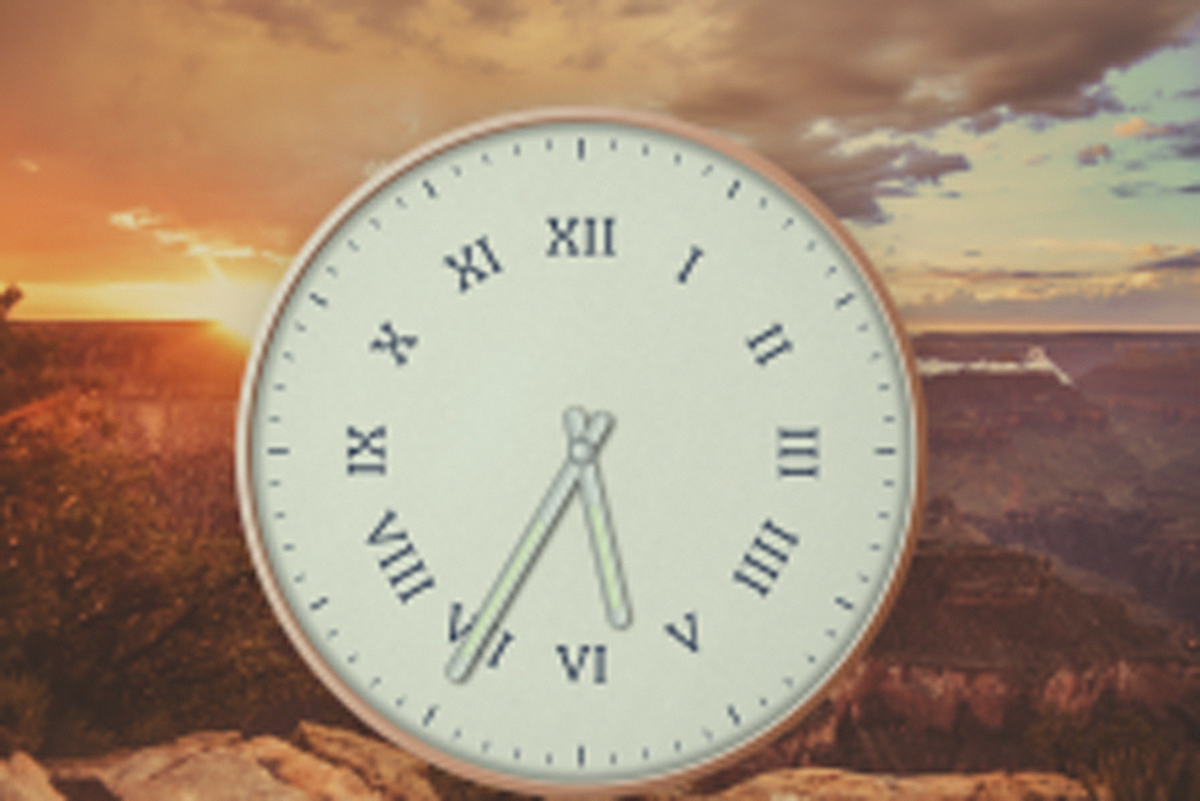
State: 5:35
